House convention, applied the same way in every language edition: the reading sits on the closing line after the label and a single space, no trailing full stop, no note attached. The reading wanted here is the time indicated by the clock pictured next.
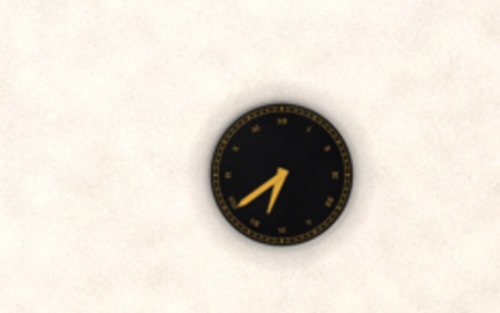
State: 6:39
